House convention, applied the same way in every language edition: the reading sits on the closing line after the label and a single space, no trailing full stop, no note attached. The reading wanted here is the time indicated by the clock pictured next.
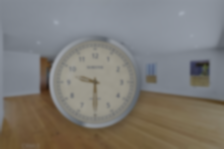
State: 9:30
